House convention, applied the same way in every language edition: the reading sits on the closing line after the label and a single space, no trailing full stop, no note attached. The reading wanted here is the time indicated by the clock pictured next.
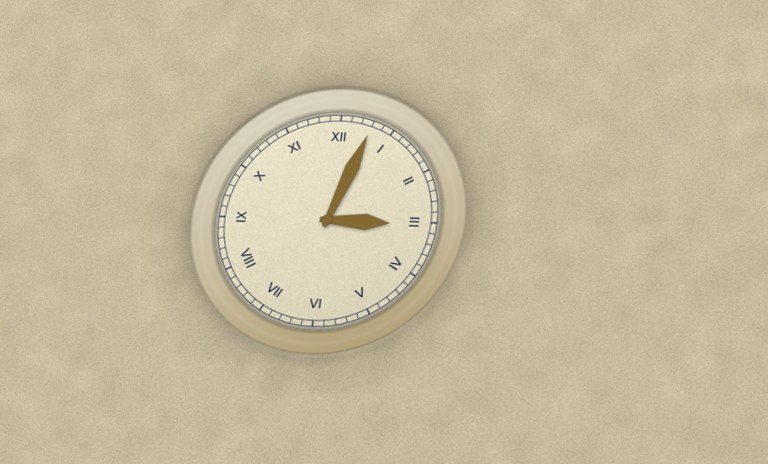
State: 3:03
